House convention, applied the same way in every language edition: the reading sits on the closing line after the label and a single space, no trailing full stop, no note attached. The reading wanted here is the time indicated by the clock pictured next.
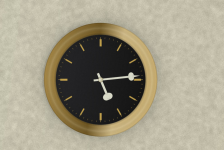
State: 5:14
